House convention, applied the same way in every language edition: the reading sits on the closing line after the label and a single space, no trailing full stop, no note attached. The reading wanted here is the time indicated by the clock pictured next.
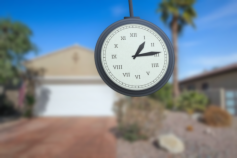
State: 1:14
